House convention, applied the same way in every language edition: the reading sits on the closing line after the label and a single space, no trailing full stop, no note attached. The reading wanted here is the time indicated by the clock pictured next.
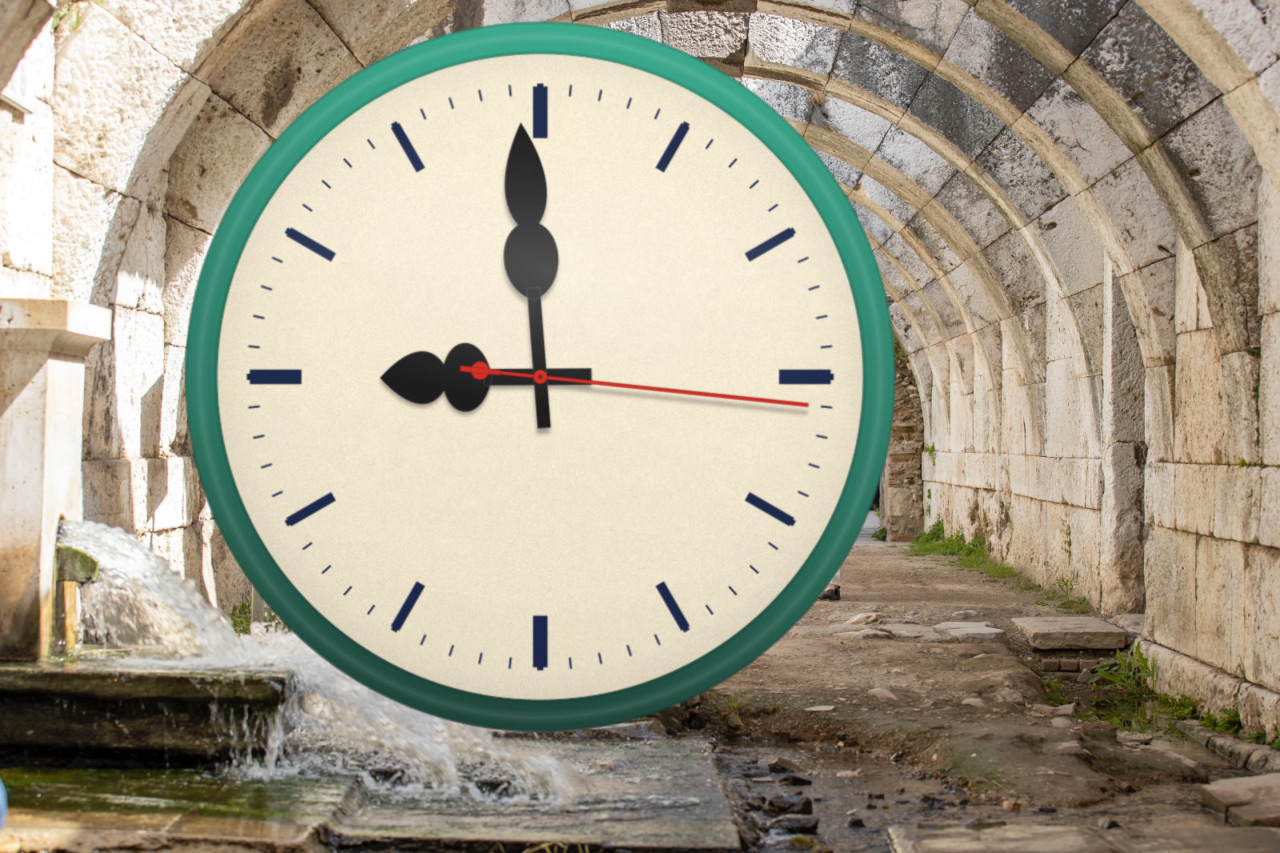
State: 8:59:16
